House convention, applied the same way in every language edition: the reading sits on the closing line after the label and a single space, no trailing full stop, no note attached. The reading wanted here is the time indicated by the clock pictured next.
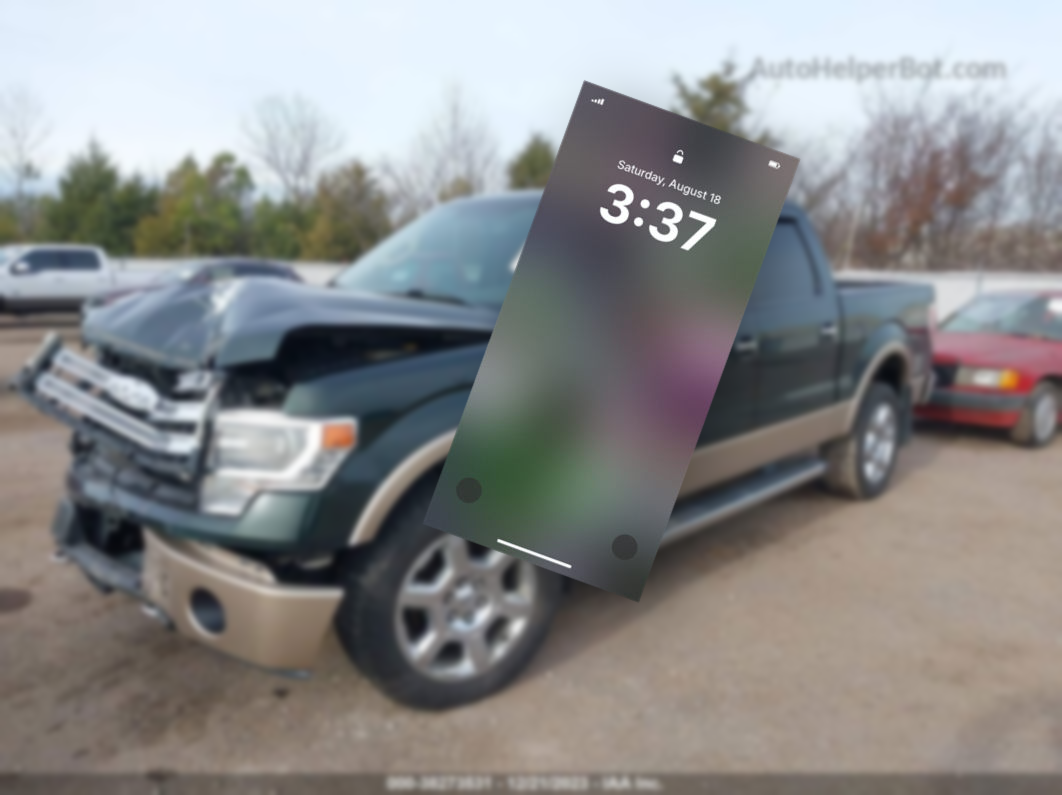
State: 3:37
